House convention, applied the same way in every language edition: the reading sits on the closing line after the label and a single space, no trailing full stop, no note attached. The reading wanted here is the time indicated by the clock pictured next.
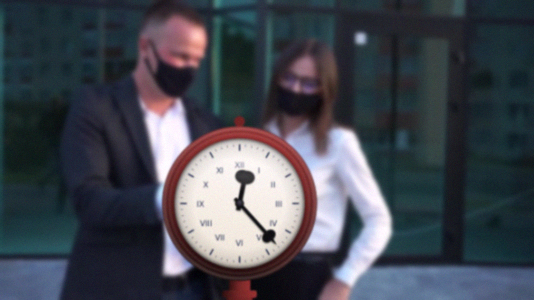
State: 12:23
